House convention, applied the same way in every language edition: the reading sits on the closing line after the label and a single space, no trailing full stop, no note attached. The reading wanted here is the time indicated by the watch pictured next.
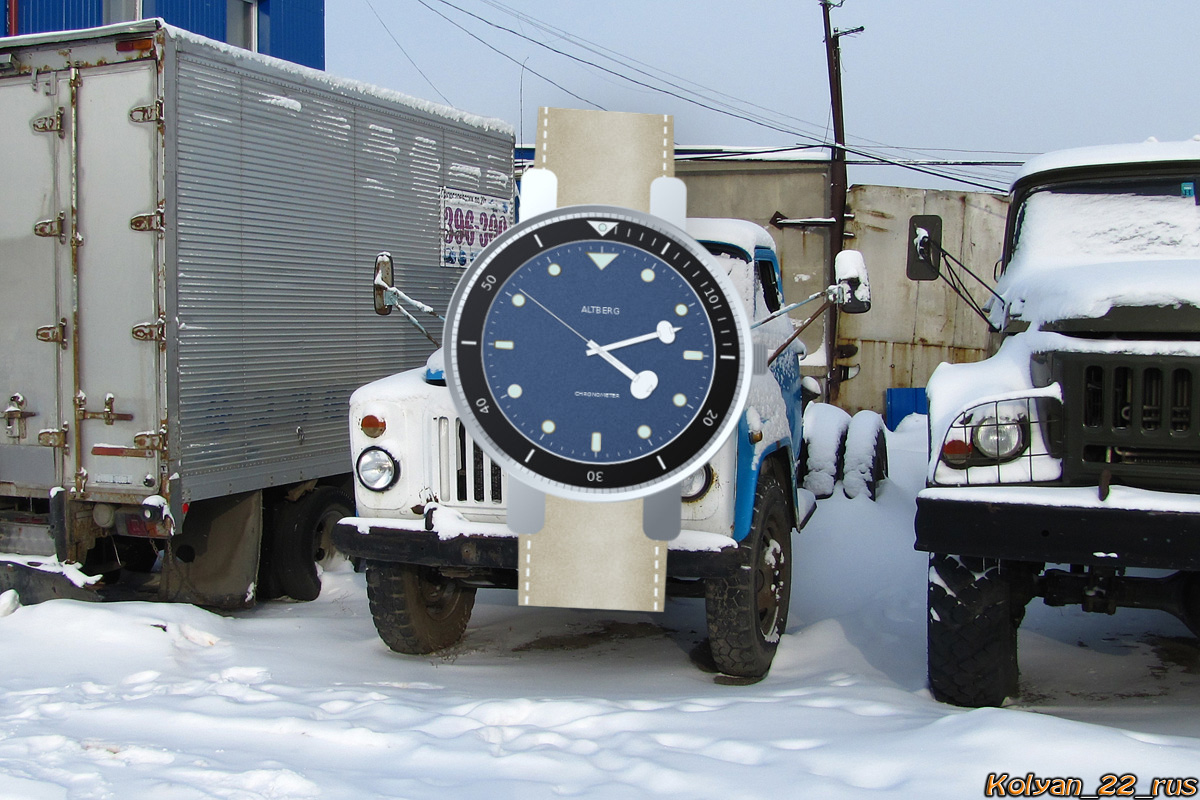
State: 4:11:51
